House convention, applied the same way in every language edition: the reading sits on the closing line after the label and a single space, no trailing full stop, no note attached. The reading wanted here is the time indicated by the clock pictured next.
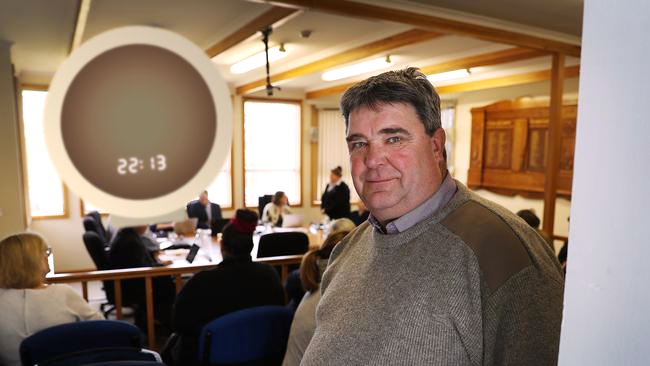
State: 22:13
